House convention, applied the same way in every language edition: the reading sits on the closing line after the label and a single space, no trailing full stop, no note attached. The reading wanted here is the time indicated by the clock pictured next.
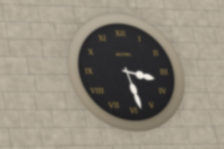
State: 3:28
